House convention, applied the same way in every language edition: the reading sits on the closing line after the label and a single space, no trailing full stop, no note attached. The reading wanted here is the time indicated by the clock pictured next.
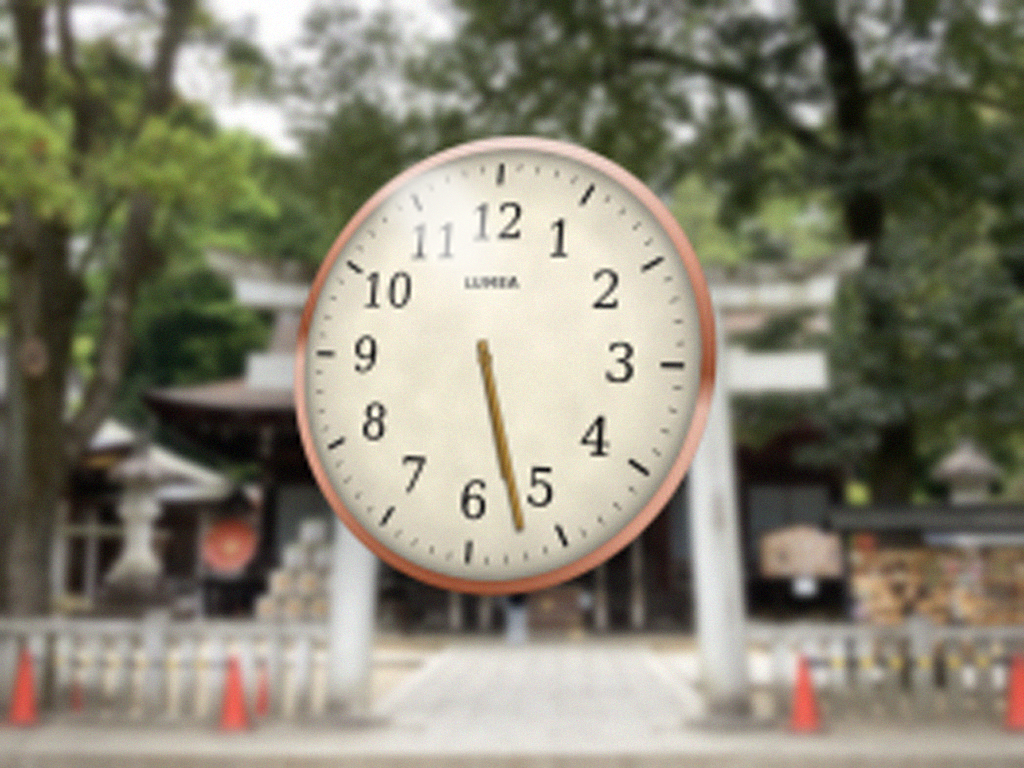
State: 5:27
